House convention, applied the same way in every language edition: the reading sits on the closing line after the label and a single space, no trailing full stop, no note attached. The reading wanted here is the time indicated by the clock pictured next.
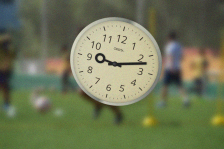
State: 9:12
